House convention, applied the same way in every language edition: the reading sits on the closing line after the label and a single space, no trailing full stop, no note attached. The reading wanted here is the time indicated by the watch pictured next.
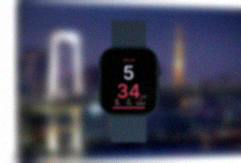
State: 5:34
